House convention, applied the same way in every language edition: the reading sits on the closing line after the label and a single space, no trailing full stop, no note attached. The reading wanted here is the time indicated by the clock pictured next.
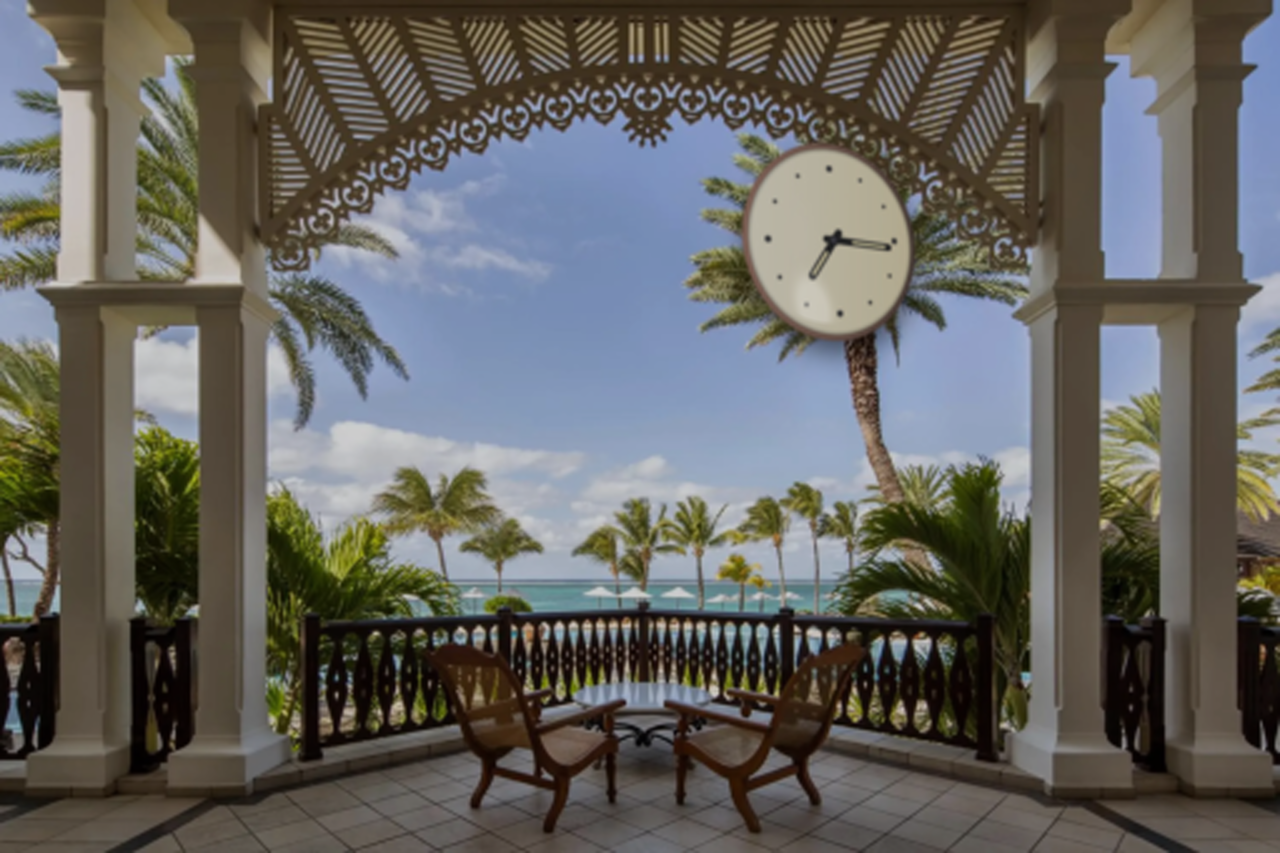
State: 7:16
